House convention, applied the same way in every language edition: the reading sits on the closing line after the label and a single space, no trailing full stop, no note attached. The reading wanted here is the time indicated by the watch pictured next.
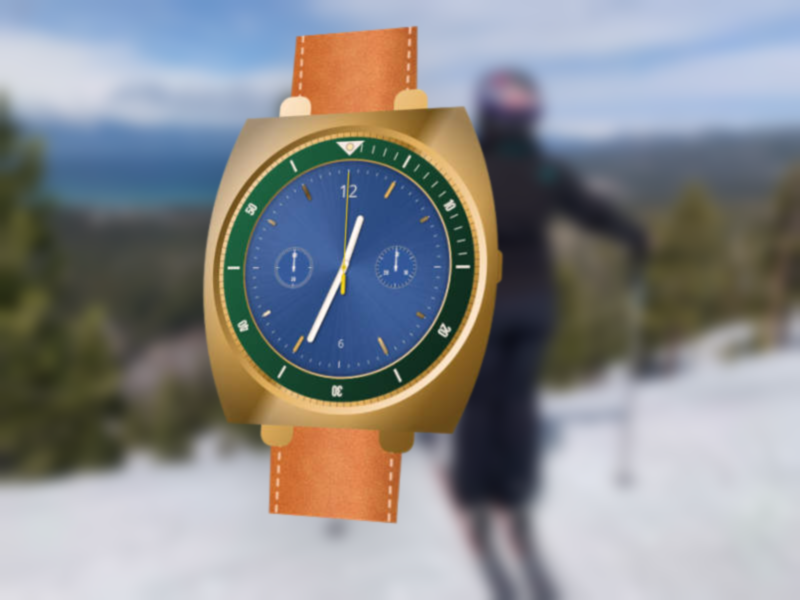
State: 12:34
